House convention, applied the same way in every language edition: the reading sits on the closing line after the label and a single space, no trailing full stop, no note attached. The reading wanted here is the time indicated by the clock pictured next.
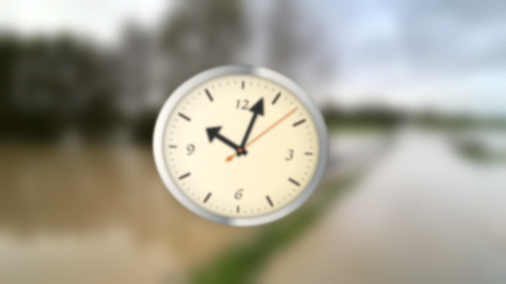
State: 10:03:08
